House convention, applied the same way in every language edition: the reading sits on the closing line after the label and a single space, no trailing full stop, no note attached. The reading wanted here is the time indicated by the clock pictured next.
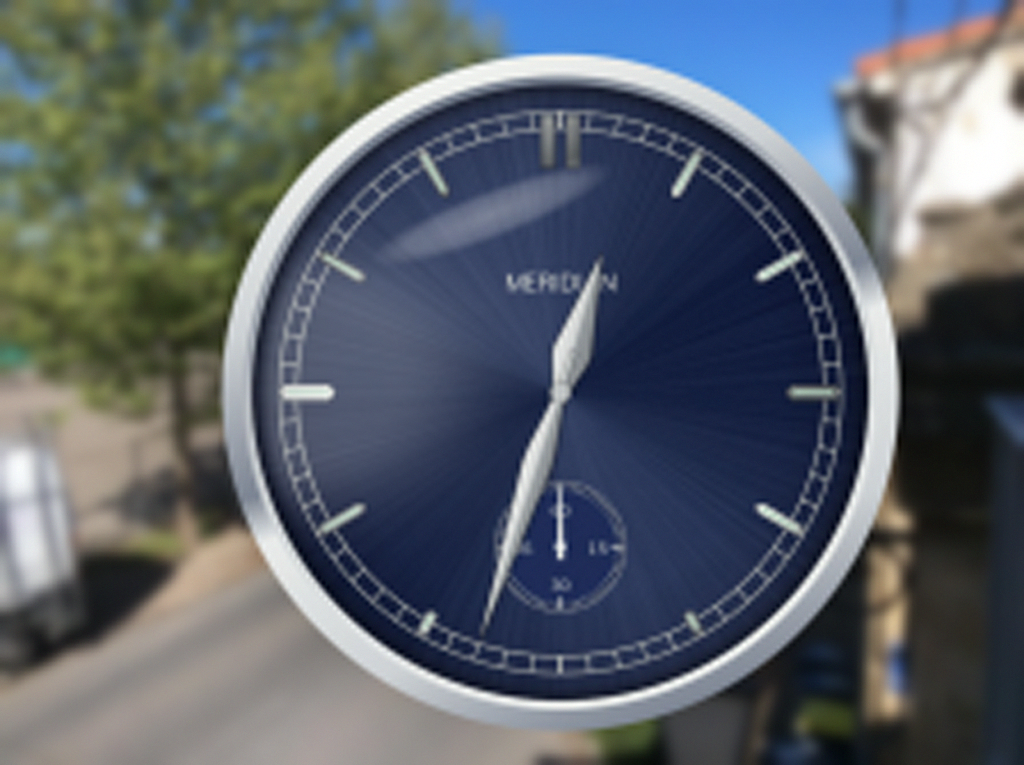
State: 12:33
